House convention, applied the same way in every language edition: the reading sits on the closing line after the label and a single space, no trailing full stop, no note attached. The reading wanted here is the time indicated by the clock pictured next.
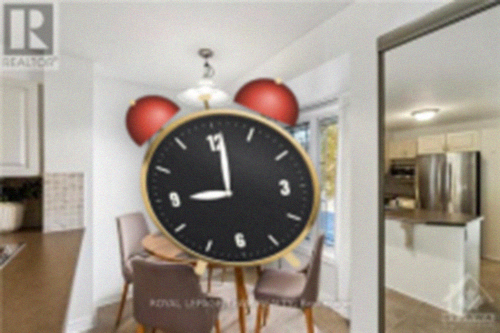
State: 9:01
